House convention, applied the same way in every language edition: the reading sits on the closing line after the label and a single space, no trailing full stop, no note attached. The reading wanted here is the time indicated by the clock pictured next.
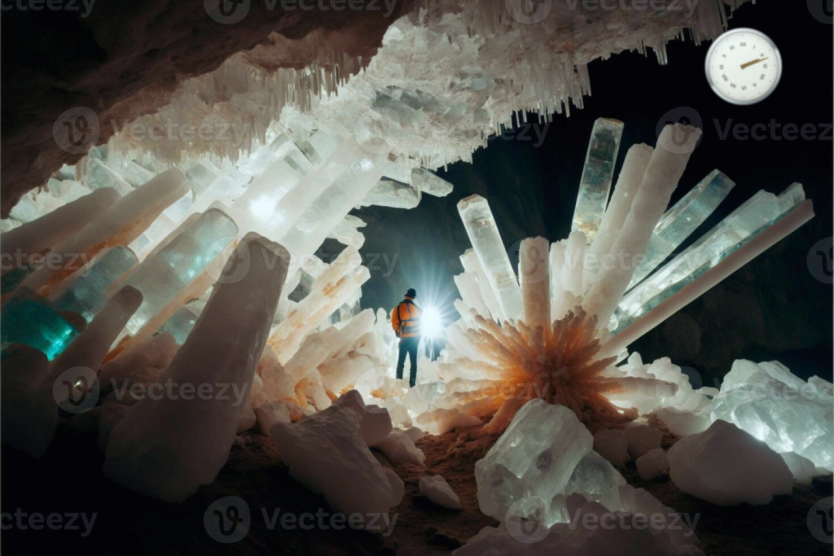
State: 2:12
